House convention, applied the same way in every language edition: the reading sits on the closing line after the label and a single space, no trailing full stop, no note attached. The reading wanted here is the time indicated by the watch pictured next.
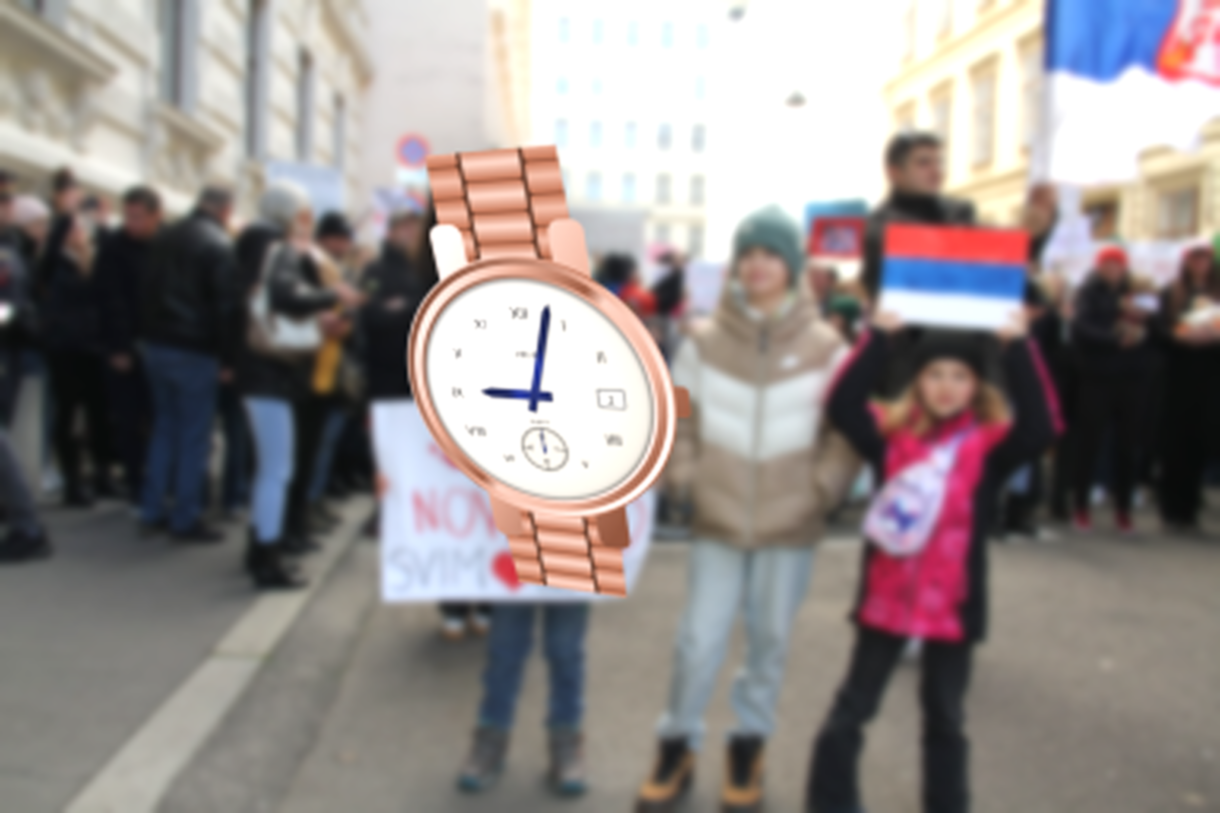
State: 9:03
